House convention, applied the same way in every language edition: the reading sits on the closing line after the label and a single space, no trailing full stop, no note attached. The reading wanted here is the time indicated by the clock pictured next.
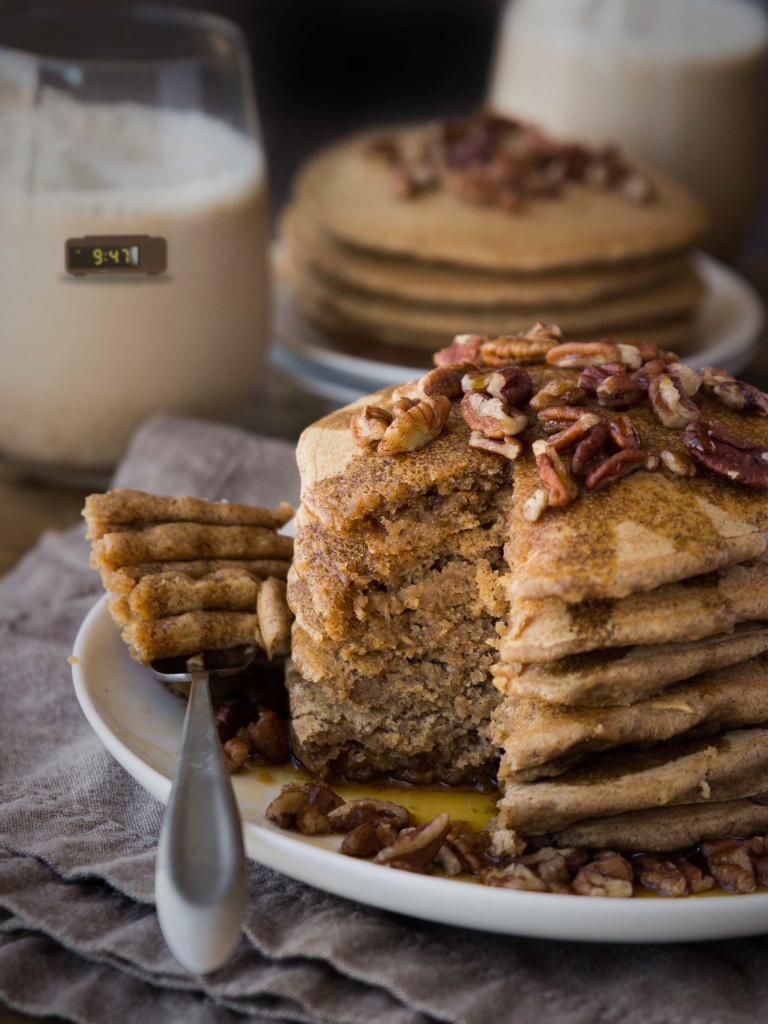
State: 9:47
